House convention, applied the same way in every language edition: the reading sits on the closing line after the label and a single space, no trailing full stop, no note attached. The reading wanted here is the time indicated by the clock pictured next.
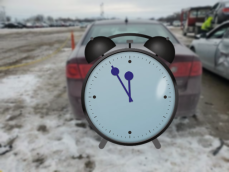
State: 11:55
